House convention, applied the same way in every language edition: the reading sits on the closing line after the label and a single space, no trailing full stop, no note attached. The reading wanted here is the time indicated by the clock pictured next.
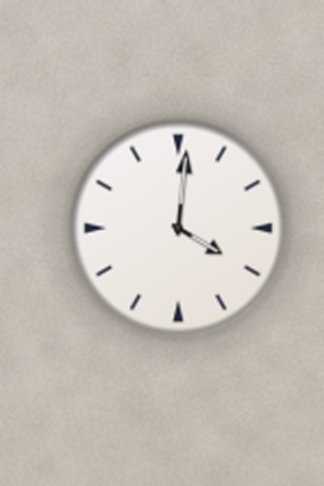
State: 4:01
